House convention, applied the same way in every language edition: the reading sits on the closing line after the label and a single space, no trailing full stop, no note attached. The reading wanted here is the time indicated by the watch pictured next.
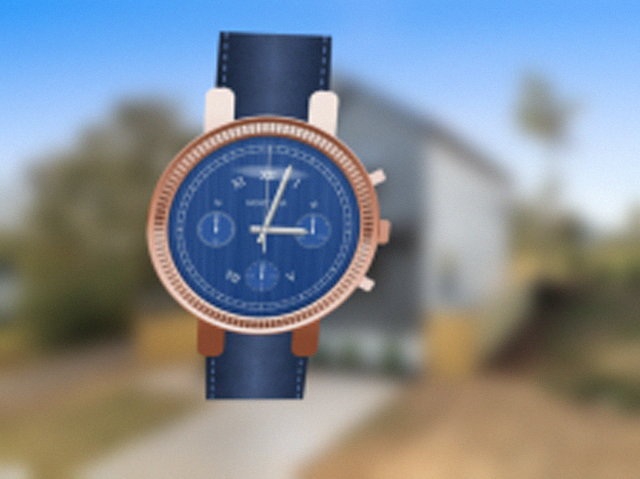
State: 3:03
